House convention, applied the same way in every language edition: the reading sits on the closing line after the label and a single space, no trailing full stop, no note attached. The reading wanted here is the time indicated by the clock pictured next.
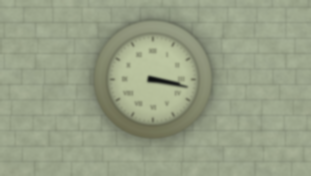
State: 3:17
